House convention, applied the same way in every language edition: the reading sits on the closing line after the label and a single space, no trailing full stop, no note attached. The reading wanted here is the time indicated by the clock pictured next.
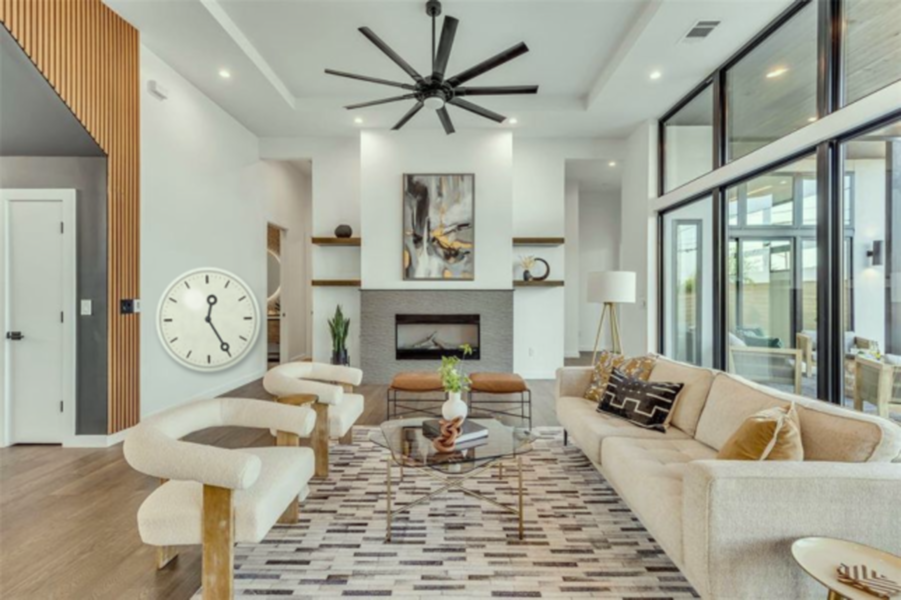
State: 12:25
